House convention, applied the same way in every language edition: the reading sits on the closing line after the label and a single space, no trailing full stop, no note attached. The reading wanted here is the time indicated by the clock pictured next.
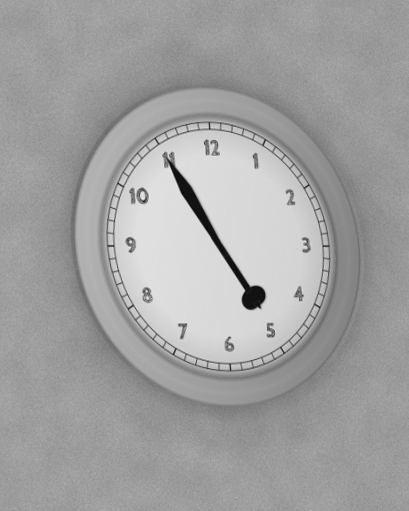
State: 4:55
